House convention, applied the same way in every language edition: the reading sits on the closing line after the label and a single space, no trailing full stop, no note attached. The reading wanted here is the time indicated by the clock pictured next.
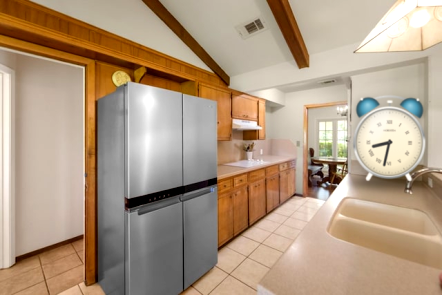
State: 8:32
